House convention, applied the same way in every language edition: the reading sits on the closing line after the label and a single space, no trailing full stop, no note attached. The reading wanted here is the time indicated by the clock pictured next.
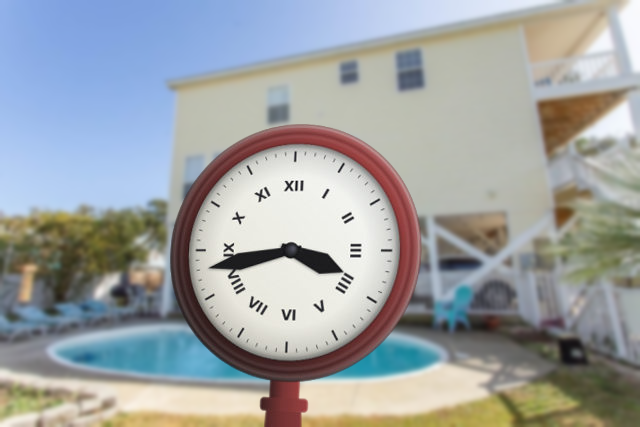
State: 3:43
